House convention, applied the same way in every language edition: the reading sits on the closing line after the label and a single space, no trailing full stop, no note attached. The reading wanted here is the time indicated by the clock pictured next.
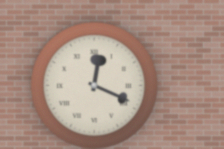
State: 12:19
